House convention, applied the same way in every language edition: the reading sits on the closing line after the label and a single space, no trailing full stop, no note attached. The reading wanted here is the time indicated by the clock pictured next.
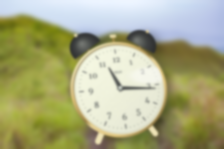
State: 11:16
